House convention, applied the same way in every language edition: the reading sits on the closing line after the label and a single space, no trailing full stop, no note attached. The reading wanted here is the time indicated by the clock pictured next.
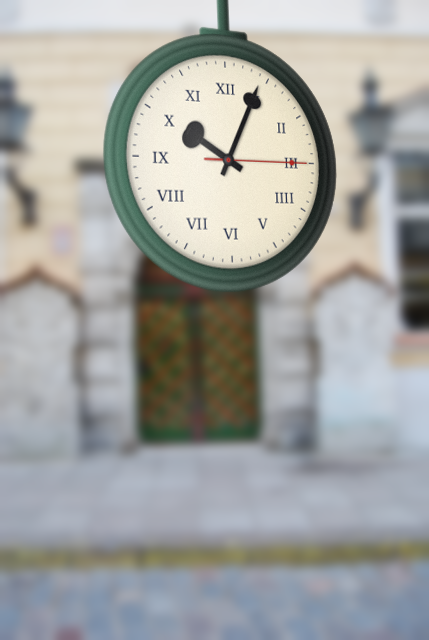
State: 10:04:15
